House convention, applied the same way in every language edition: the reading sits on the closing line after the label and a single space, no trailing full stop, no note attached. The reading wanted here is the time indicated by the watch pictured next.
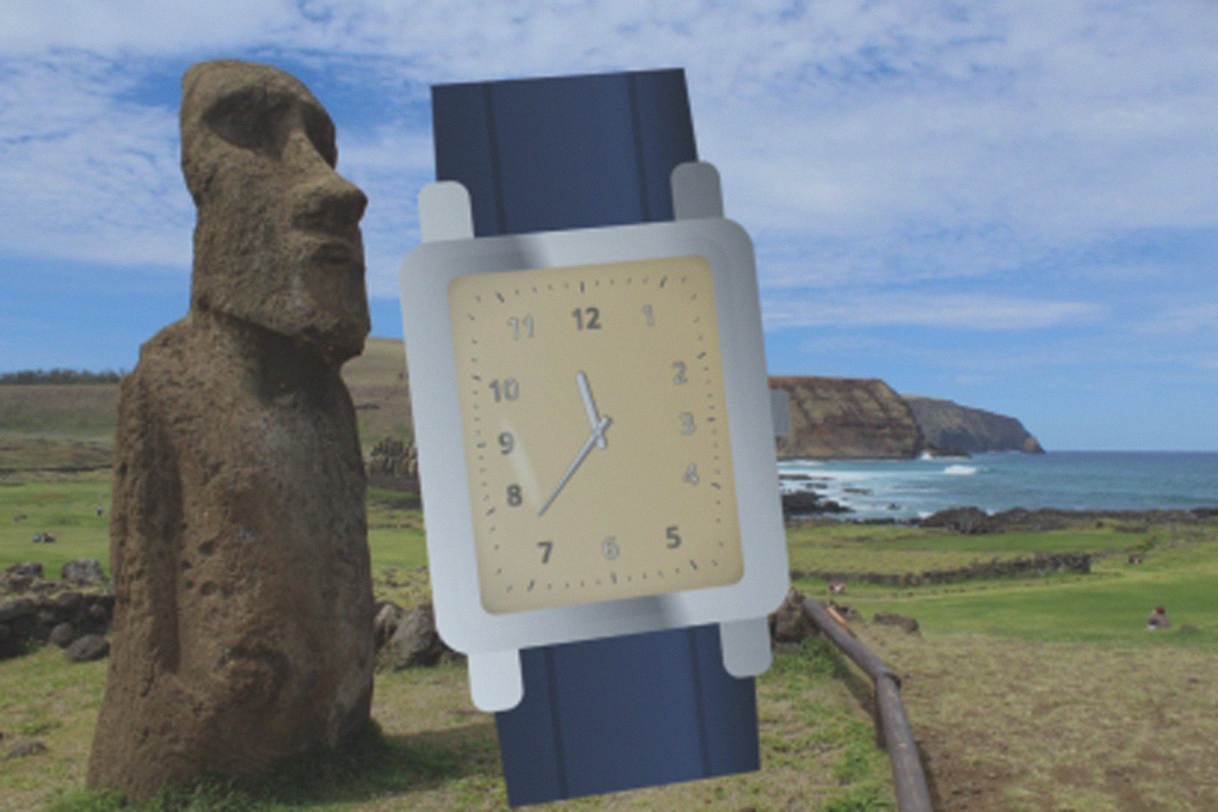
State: 11:37
